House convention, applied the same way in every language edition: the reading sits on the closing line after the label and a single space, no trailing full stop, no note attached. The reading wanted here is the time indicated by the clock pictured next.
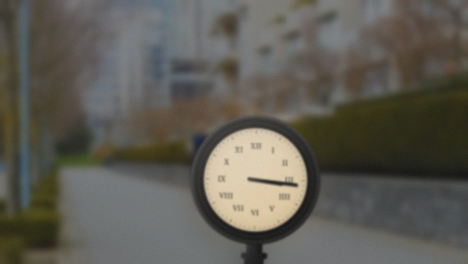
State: 3:16
